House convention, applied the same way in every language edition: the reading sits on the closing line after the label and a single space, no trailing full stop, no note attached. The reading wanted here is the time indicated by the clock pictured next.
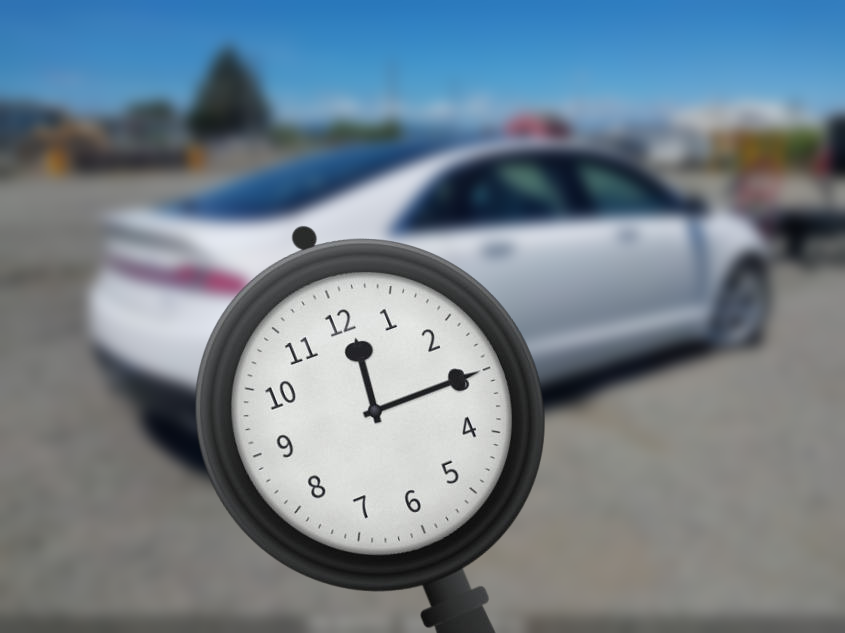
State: 12:15
